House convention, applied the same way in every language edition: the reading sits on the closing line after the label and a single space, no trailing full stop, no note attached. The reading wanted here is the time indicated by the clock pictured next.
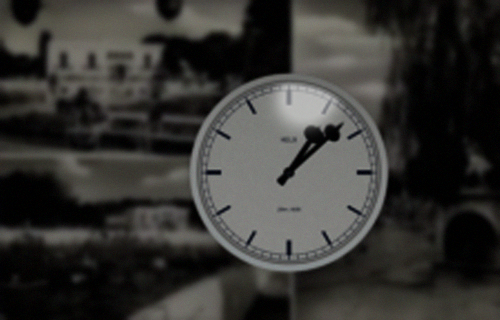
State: 1:08
